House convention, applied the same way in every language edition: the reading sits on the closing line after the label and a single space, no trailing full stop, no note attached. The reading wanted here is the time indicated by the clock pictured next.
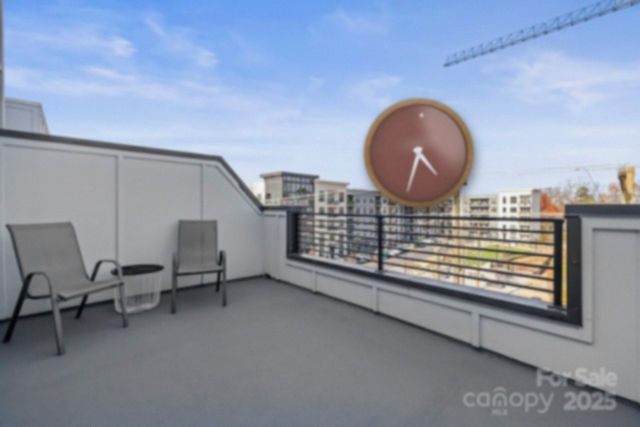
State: 4:32
